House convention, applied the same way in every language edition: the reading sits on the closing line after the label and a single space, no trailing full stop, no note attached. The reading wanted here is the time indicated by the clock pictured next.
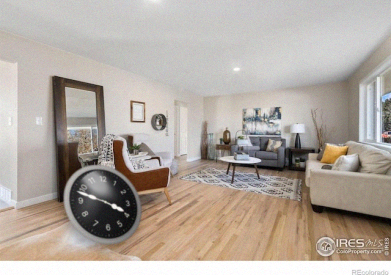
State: 3:48
